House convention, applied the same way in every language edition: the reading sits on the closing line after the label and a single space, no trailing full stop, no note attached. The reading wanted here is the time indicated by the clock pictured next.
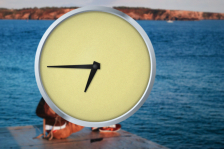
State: 6:45
